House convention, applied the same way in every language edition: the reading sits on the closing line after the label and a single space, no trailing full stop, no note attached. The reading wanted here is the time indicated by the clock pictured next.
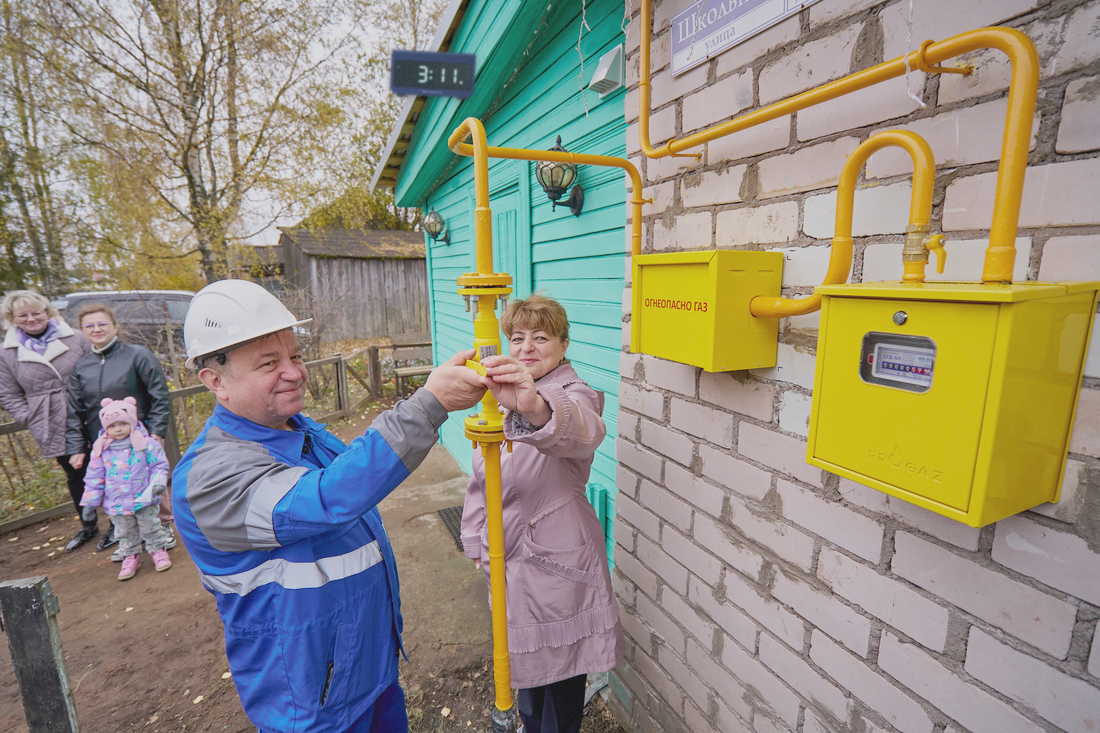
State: 3:11
